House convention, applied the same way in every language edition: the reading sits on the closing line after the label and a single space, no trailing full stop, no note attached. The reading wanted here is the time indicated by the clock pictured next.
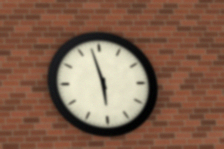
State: 5:58
